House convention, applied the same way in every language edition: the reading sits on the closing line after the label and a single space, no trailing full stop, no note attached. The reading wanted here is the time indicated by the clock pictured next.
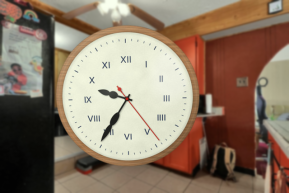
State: 9:35:24
